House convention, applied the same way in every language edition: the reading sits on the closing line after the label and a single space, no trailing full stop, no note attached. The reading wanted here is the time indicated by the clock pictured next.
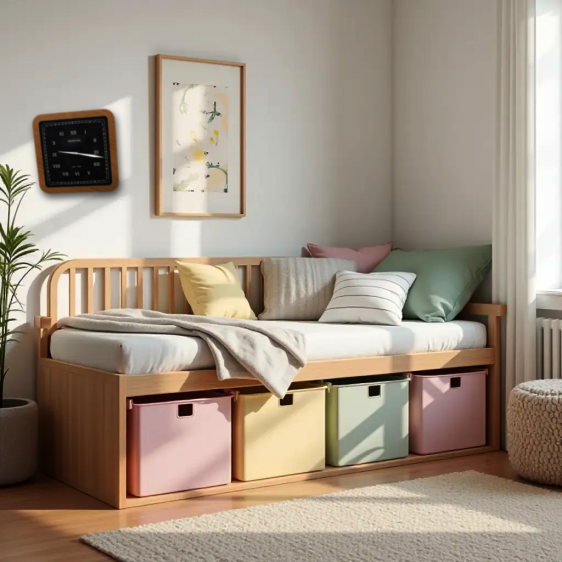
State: 9:17
